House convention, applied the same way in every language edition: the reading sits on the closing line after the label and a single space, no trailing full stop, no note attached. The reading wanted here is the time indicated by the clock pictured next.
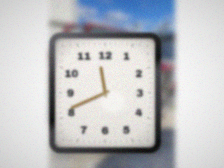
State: 11:41
